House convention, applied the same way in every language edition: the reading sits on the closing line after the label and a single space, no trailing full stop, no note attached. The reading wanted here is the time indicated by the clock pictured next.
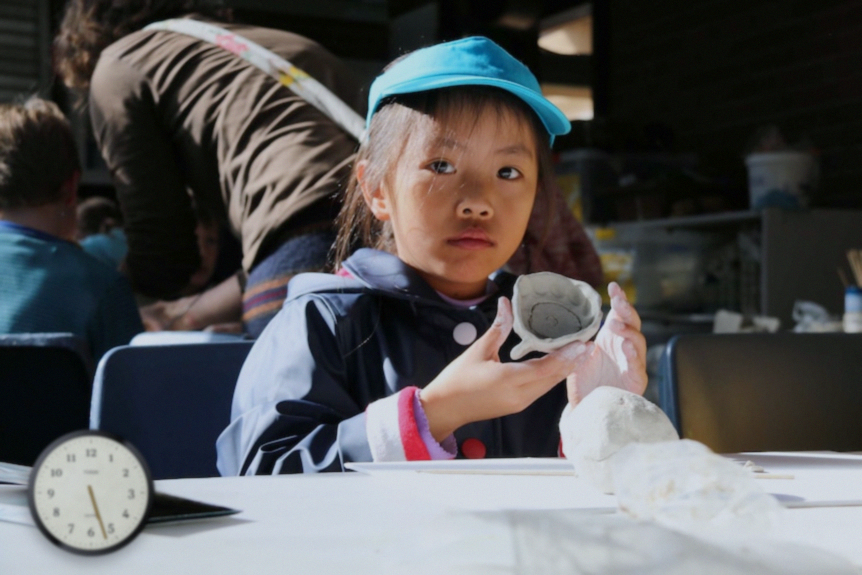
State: 5:27
